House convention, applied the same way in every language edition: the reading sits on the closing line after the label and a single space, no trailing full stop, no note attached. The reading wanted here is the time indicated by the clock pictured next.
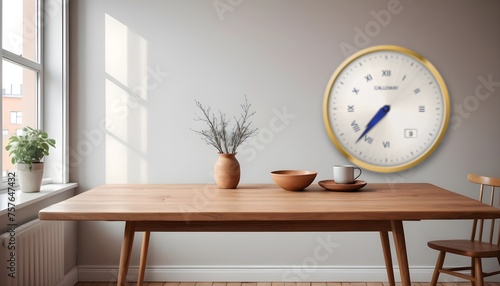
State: 7:37
